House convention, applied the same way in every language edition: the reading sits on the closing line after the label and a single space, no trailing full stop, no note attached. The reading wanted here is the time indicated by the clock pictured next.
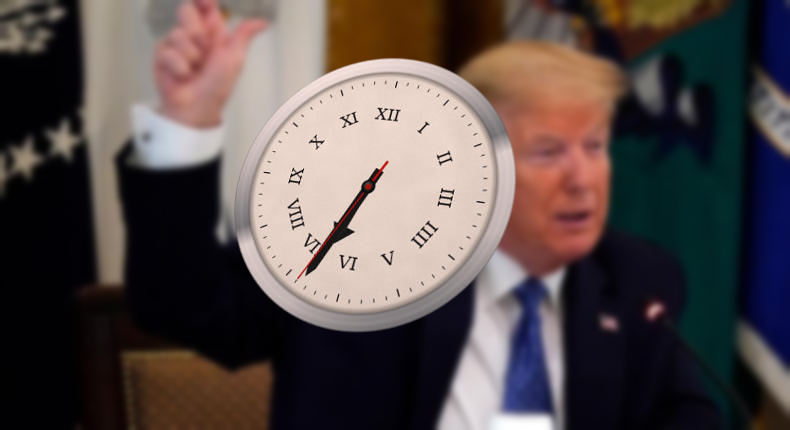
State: 6:33:34
